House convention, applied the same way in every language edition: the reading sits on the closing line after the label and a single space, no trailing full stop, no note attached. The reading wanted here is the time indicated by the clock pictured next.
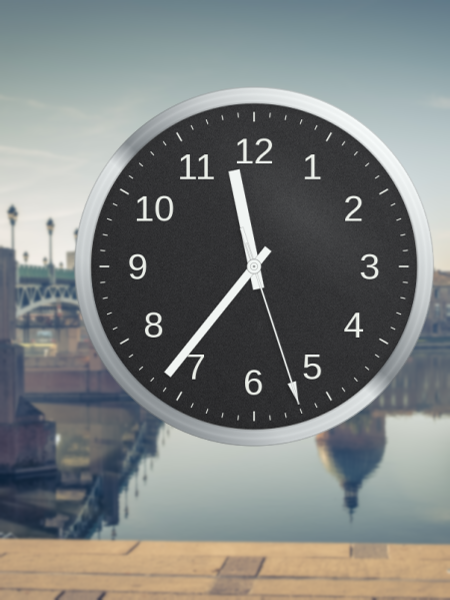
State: 11:36:27
